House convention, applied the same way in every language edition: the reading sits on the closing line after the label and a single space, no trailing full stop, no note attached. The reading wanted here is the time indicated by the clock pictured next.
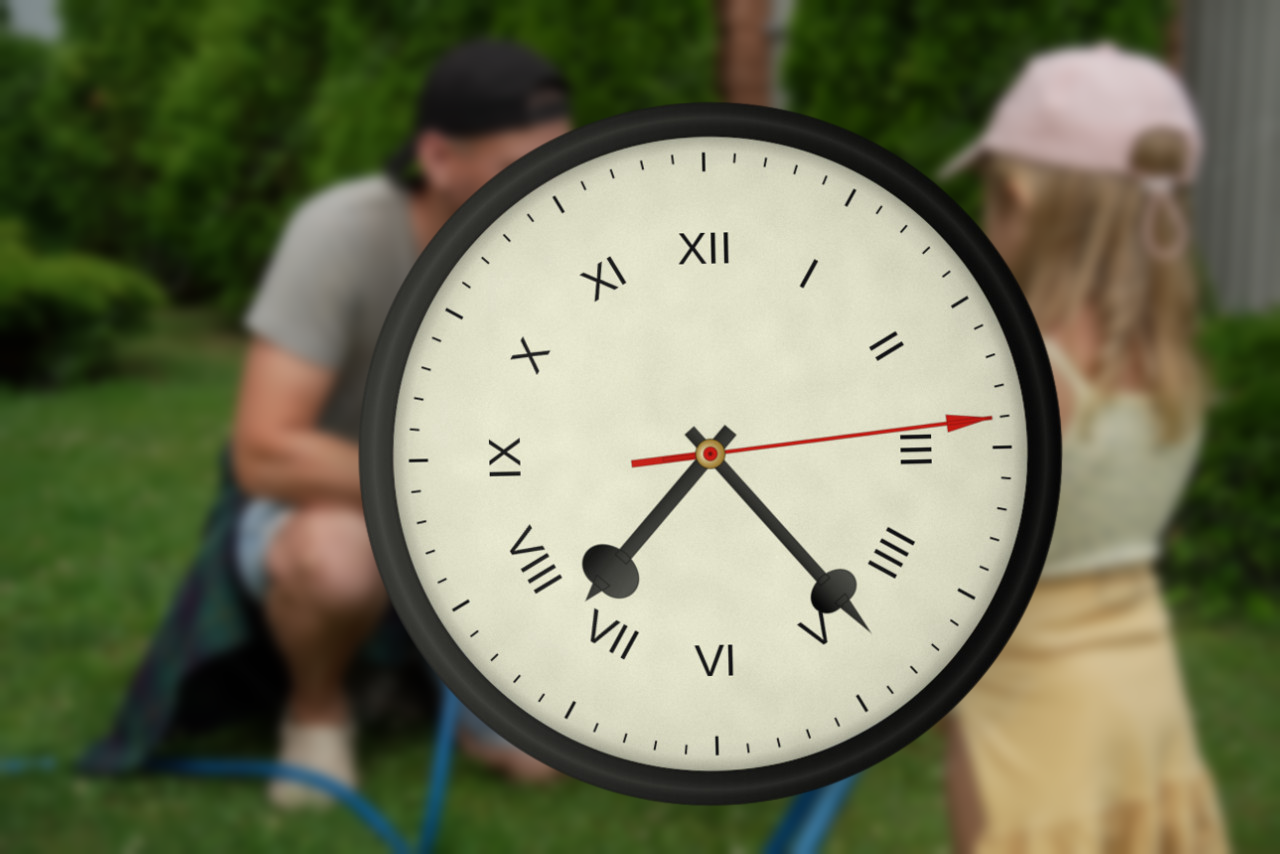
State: 7:23:14
